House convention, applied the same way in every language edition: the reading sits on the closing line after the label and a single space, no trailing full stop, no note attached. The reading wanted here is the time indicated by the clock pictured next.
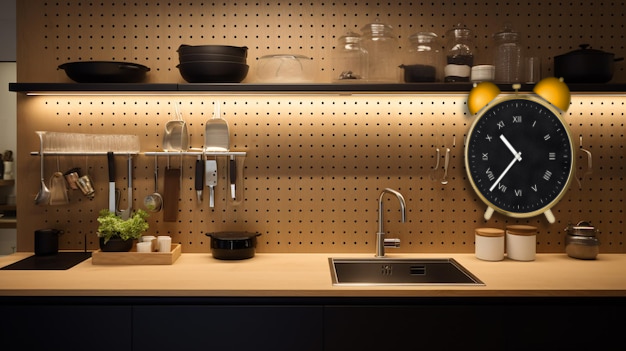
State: 10:37
